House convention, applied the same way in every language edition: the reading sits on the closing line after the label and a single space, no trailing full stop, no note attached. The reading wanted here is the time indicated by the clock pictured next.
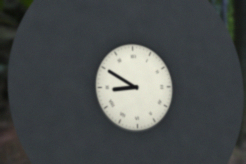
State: 8:50
